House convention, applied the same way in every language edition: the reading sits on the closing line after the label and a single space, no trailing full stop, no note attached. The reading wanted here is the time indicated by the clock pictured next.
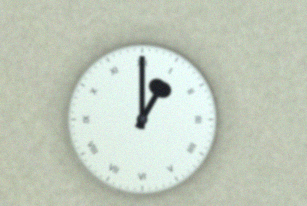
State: 1:00
